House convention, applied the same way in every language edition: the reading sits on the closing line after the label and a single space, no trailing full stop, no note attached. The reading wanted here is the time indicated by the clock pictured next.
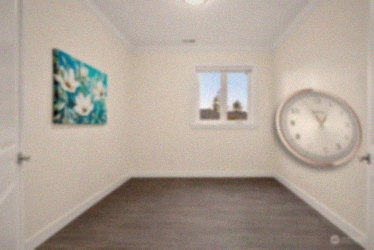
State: 12:55
